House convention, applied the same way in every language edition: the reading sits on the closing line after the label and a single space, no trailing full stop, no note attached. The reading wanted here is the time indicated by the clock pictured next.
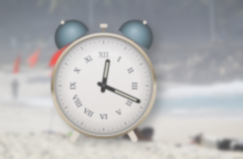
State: 12:19
